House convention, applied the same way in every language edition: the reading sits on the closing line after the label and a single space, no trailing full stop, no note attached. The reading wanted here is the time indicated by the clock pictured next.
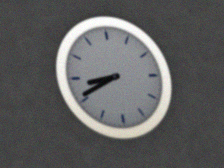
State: 8:41
